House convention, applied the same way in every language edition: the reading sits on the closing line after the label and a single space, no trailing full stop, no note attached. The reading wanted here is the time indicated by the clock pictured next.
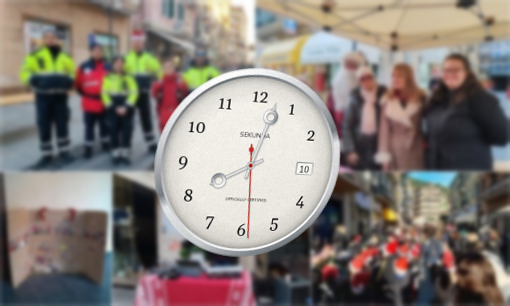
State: 8:02:29
